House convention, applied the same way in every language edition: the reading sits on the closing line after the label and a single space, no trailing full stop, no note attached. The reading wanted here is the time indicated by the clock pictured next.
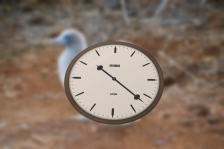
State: 10:22
